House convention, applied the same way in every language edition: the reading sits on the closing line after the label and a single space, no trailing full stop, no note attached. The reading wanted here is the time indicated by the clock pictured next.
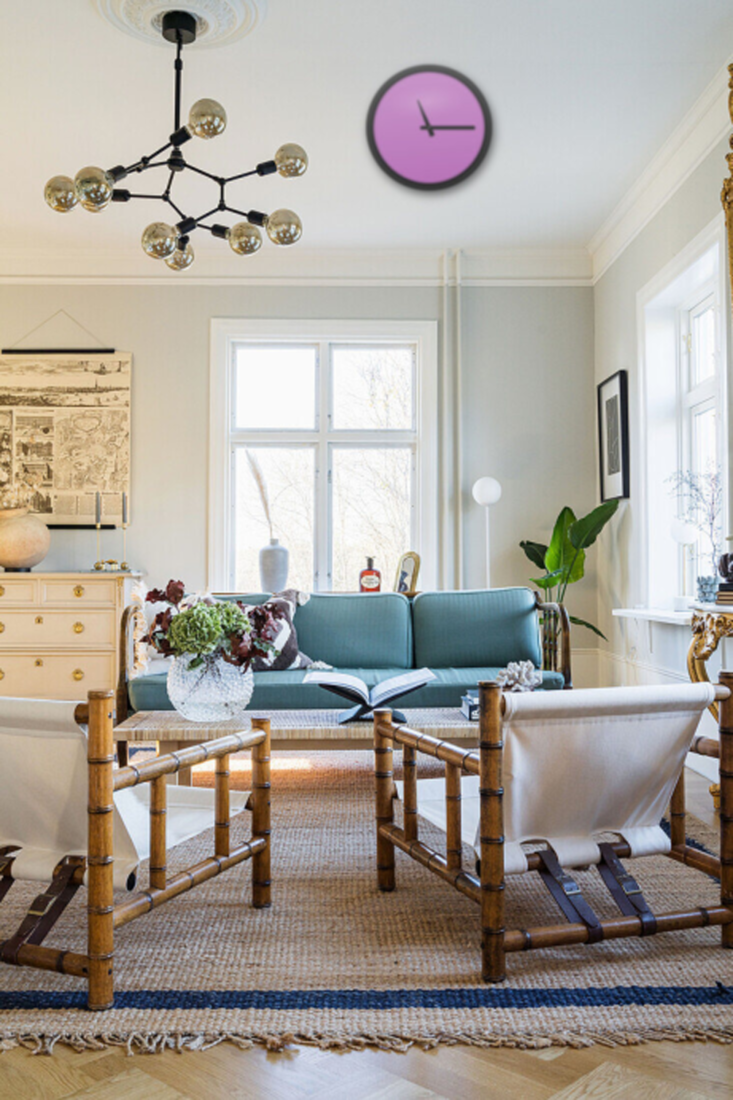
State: 11:15
